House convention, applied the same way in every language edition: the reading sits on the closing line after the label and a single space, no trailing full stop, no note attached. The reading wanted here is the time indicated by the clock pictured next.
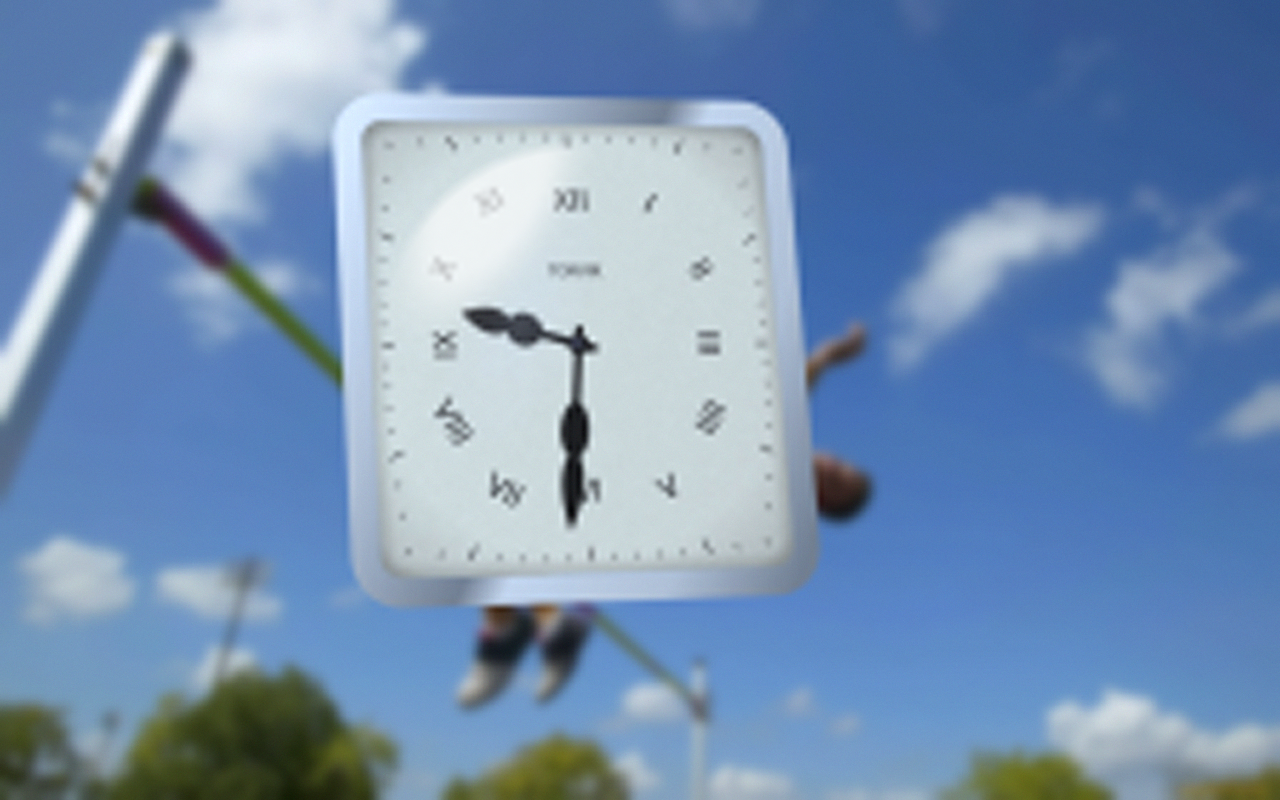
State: 9:31
